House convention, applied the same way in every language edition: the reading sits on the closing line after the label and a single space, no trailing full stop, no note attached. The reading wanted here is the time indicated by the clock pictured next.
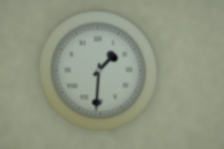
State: 1:31
